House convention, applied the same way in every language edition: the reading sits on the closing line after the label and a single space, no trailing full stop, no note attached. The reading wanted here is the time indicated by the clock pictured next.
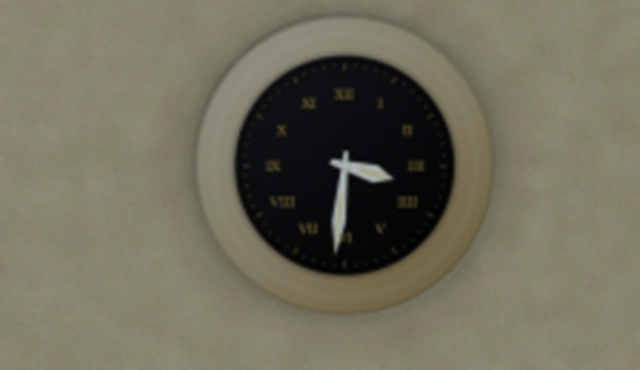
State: 3:31
